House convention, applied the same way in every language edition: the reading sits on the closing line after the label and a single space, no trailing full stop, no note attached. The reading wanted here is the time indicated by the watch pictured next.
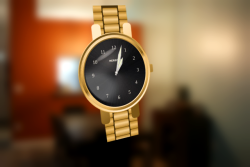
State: 1:03
